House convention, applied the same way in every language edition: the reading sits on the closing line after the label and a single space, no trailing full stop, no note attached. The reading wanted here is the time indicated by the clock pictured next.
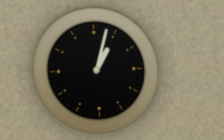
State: 1:03
